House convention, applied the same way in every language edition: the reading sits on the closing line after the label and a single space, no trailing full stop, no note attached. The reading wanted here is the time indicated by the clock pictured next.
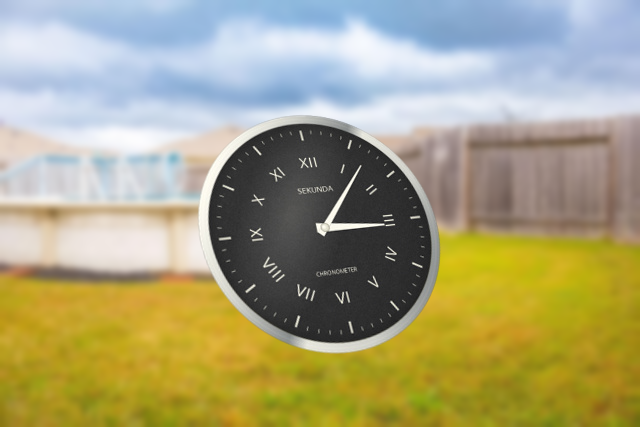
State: 3:07
